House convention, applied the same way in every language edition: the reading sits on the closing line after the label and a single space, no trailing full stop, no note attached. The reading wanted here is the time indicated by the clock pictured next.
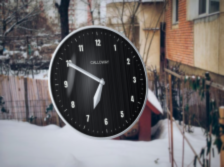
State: 6:50
